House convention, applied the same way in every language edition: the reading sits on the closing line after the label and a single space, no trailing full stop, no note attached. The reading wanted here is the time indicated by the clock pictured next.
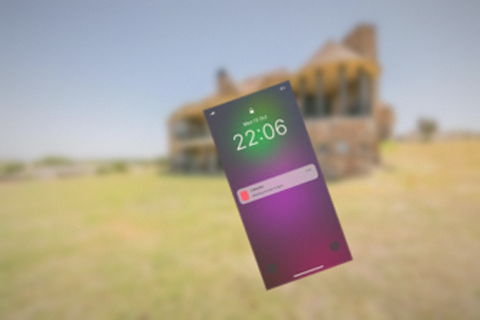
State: 22:06
